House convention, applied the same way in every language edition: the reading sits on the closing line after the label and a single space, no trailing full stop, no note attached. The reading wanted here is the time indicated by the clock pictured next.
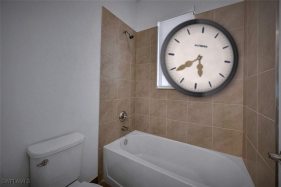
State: 5:39
